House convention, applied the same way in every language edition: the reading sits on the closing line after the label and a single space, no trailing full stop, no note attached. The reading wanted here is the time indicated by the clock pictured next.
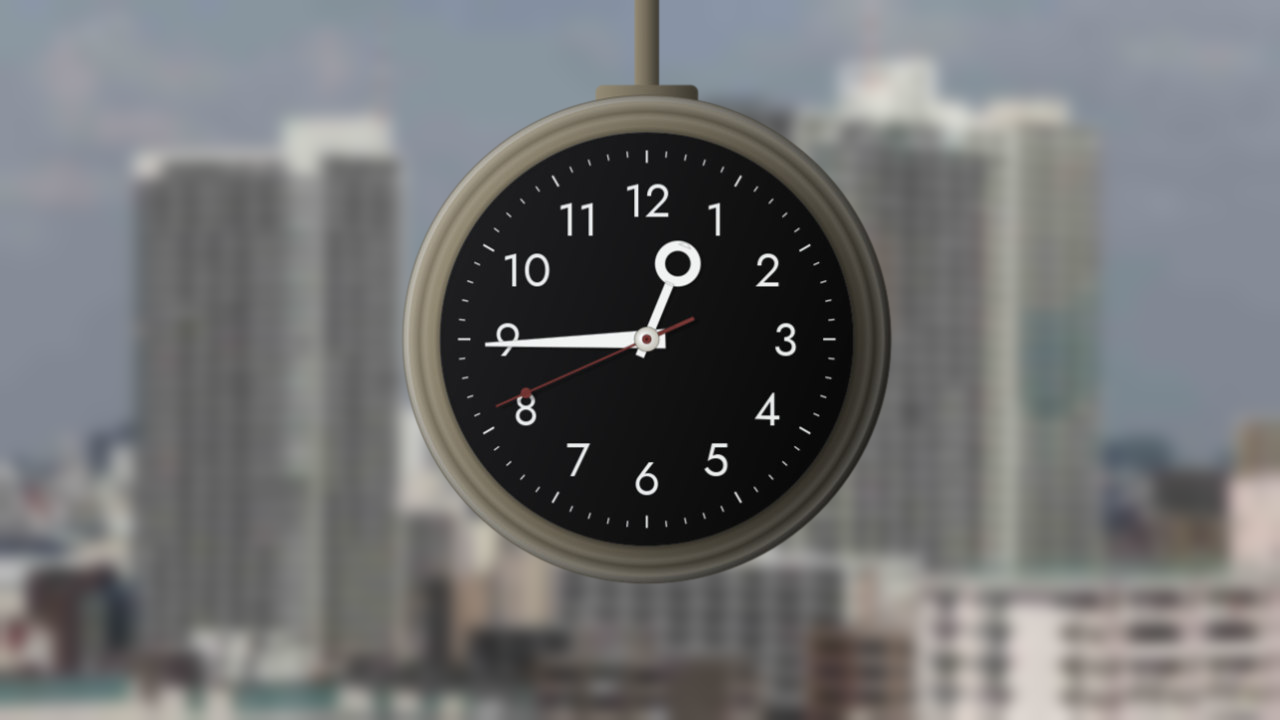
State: 12:44:41
